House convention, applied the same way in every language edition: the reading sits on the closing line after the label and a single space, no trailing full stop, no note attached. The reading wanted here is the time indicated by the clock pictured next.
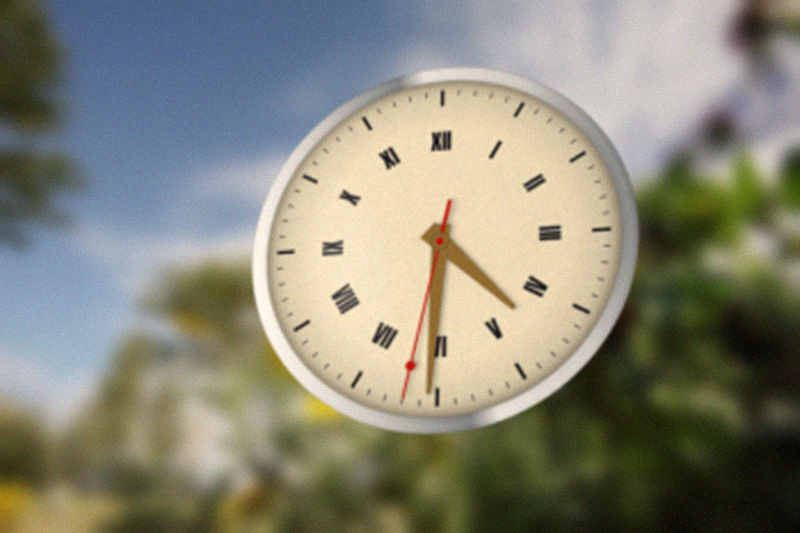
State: 4:30:32
